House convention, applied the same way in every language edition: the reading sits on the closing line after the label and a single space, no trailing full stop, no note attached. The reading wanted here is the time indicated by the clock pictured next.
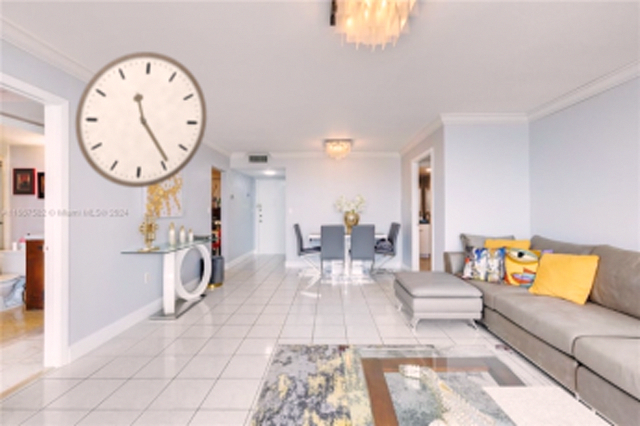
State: 11:24
